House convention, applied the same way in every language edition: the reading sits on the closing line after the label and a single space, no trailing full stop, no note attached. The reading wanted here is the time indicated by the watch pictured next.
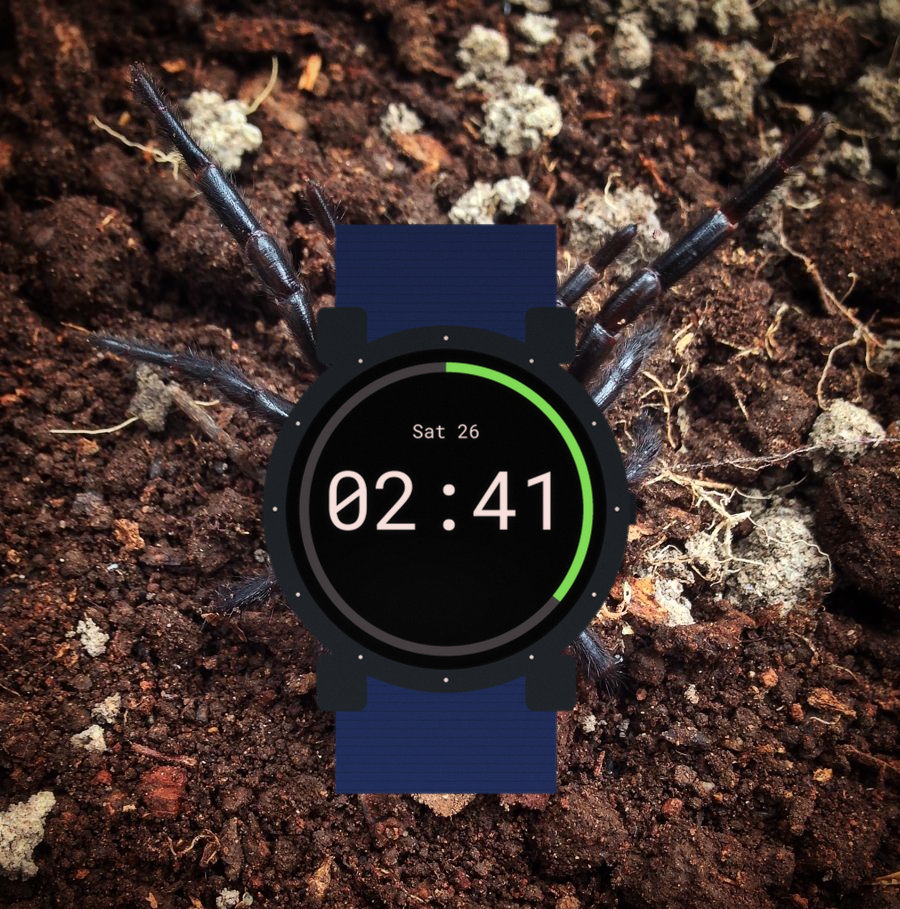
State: 2:41
